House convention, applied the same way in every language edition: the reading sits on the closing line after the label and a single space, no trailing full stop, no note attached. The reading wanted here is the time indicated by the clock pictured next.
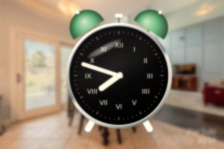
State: 7:48
